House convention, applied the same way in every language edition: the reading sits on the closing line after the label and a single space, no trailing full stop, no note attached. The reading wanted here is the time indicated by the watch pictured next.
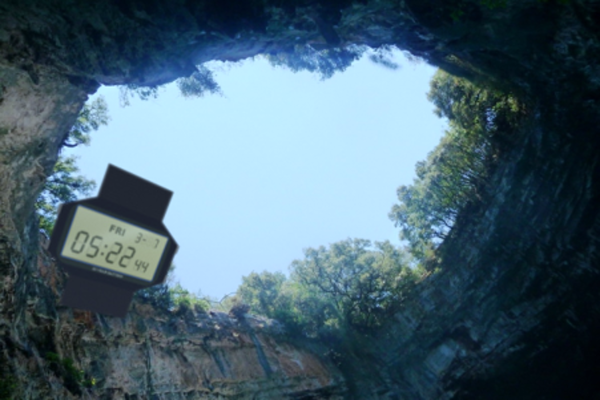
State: 5:22:44
